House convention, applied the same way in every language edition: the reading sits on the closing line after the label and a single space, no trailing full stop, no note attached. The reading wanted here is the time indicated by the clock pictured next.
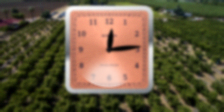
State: 12:14
